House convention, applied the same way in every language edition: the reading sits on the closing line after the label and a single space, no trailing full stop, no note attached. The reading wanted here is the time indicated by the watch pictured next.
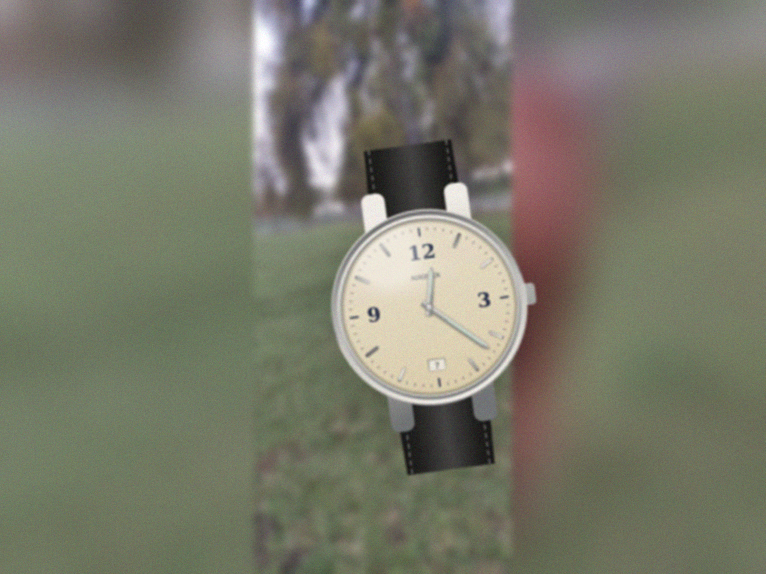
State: 12:22
